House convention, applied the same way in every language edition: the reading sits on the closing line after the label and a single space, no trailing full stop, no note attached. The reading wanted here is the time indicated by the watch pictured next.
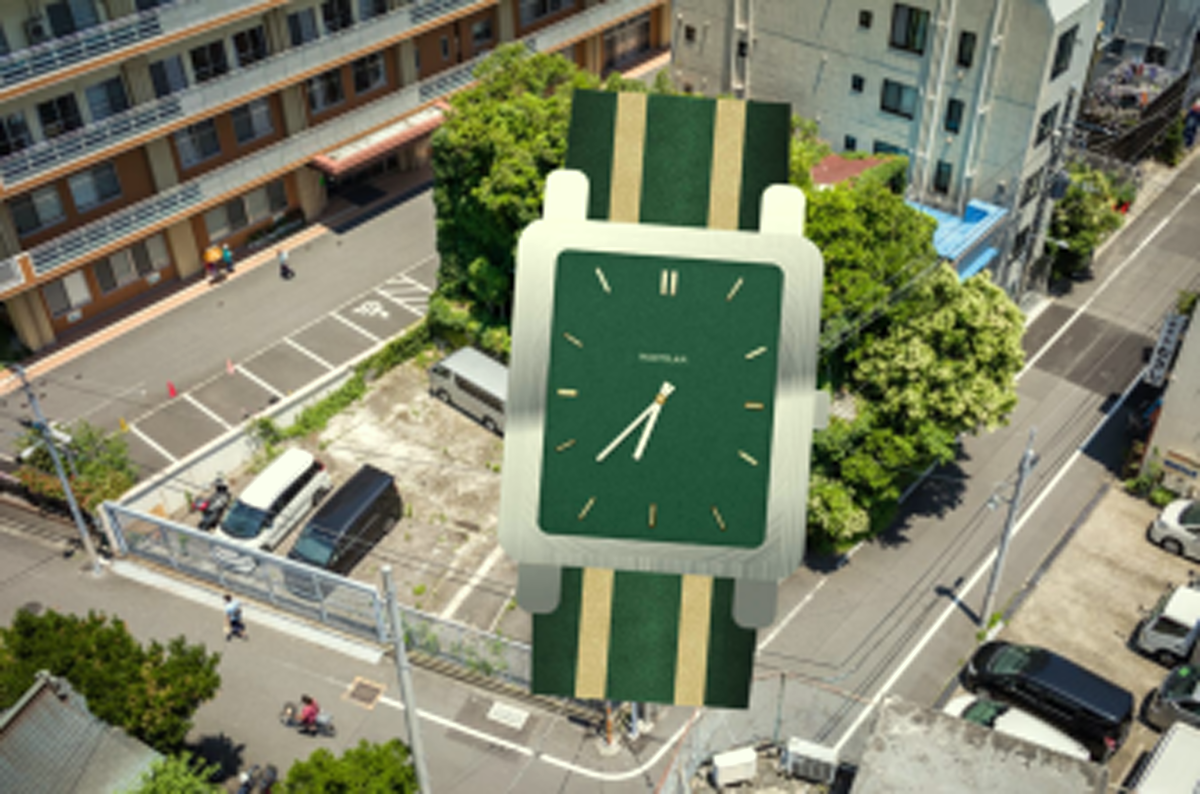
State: 6:37
